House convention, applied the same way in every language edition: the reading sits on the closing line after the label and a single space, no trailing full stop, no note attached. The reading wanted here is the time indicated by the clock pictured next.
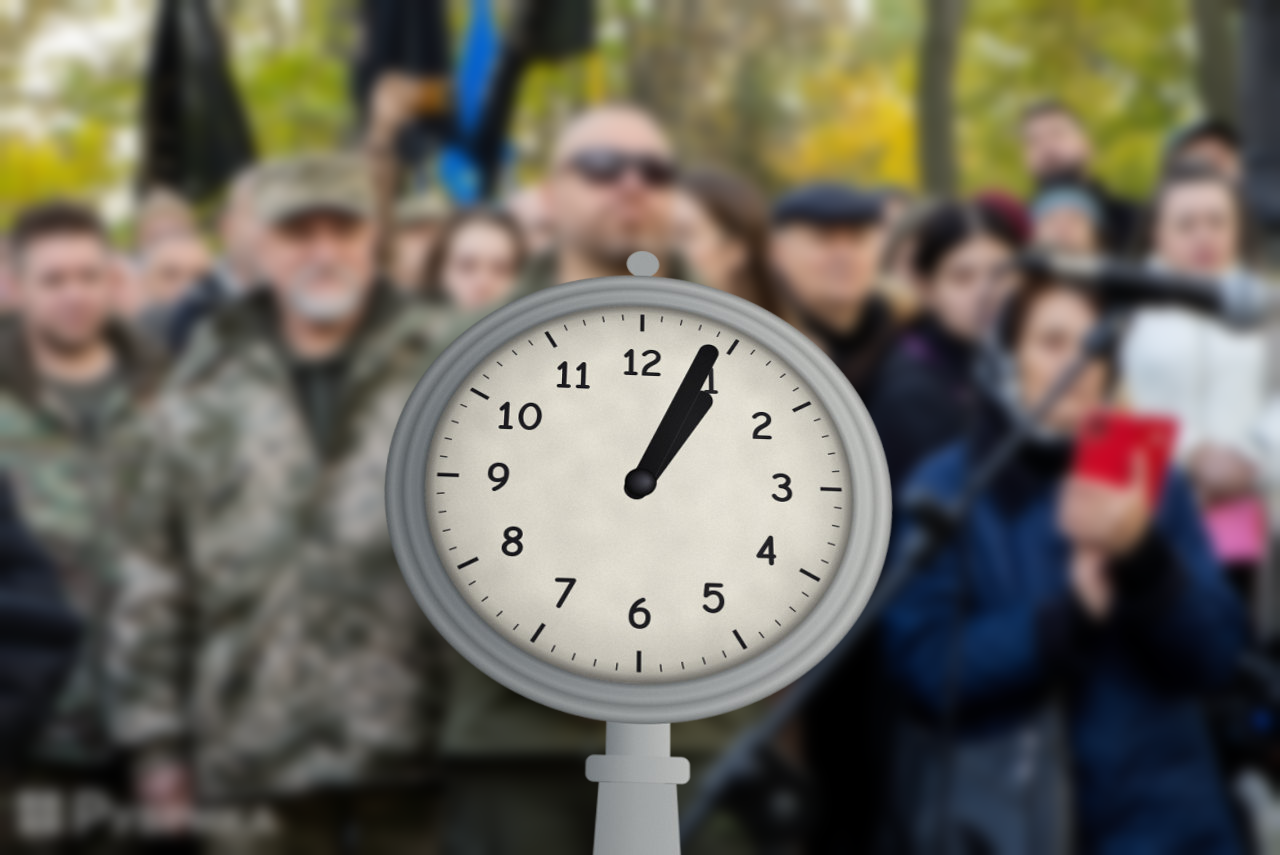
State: 1:04
